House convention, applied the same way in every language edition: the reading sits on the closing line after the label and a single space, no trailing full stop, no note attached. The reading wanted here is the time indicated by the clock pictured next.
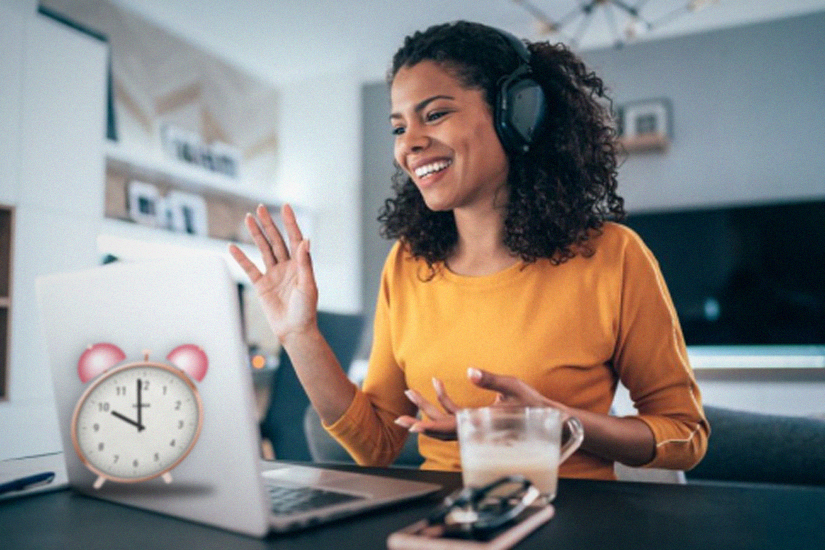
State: 9:59
